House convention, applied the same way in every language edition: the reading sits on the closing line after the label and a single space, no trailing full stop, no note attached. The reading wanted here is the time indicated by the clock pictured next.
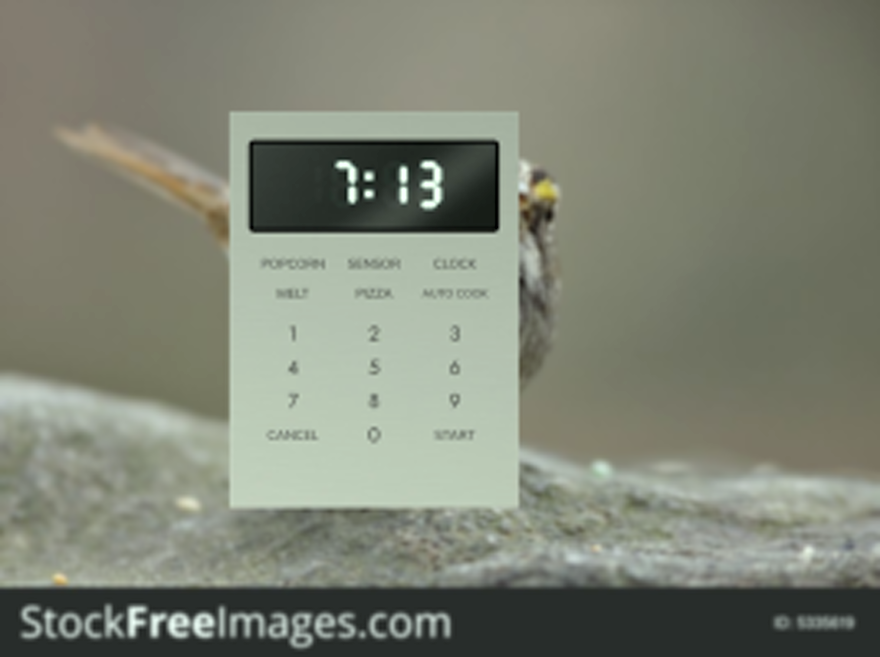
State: 7:13
